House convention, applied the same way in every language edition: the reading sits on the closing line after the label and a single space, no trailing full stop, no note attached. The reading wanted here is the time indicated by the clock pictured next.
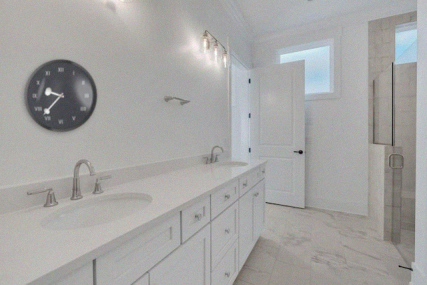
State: 9:37
